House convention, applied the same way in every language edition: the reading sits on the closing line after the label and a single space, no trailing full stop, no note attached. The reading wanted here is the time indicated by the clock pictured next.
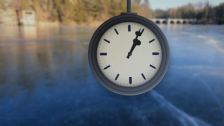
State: 1:04
